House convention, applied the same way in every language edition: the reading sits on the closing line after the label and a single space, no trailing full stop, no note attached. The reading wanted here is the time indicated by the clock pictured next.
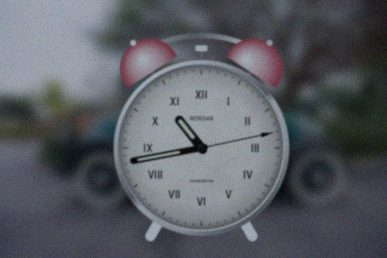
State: 10:43:13
